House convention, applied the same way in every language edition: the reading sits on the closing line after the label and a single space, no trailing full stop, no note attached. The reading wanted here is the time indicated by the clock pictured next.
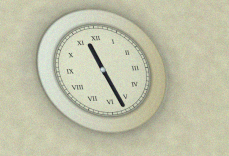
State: 11:27
